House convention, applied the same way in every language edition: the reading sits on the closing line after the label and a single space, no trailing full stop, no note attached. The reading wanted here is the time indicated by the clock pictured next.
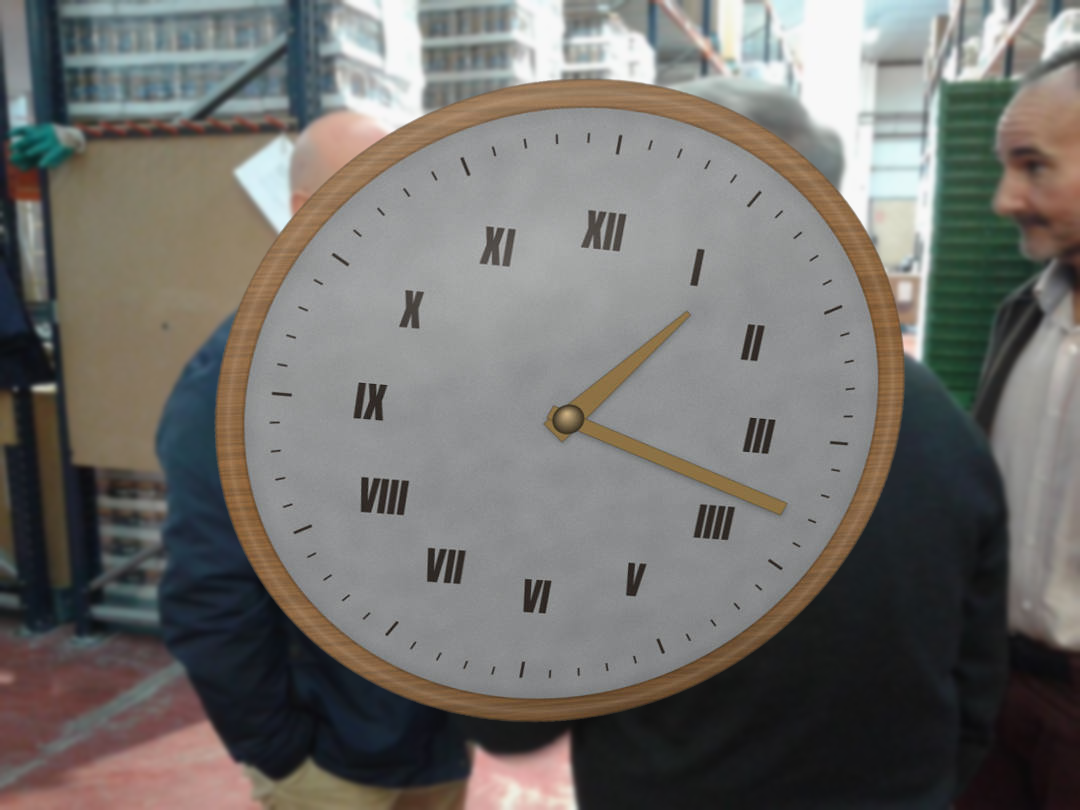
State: 1:18
